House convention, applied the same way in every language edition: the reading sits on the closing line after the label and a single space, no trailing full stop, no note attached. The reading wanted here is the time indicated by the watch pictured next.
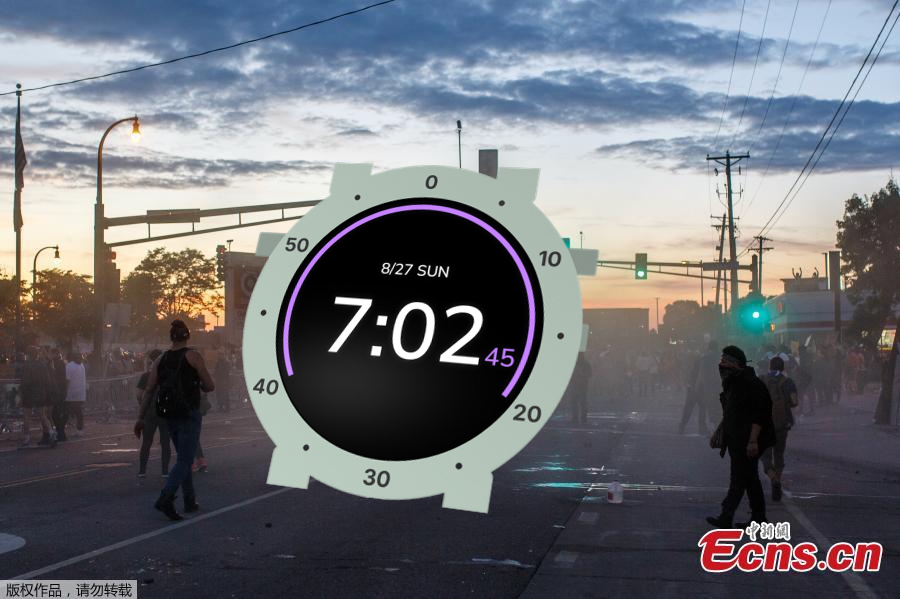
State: 7:02:45
